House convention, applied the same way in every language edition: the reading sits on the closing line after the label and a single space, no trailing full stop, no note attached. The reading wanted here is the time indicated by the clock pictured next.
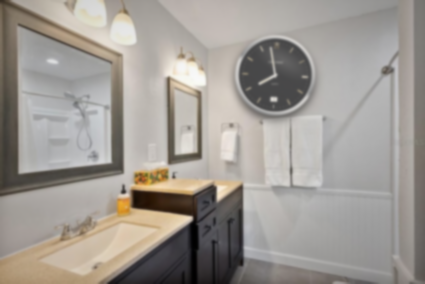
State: 7:58
